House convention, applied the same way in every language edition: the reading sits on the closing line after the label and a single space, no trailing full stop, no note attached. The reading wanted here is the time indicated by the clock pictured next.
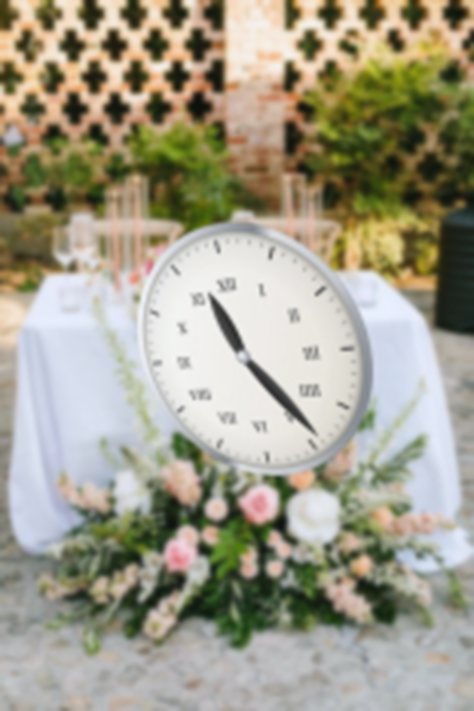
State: 11:24
